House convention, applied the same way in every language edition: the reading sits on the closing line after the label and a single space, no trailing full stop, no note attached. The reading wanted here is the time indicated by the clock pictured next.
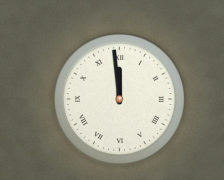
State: 11:59
